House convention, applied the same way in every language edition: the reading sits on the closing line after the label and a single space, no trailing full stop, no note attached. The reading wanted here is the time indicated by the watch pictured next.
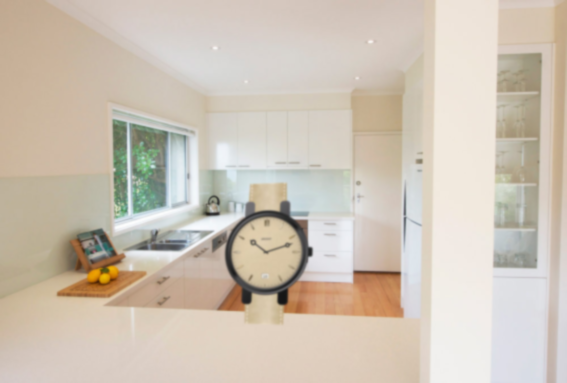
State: 10:12
